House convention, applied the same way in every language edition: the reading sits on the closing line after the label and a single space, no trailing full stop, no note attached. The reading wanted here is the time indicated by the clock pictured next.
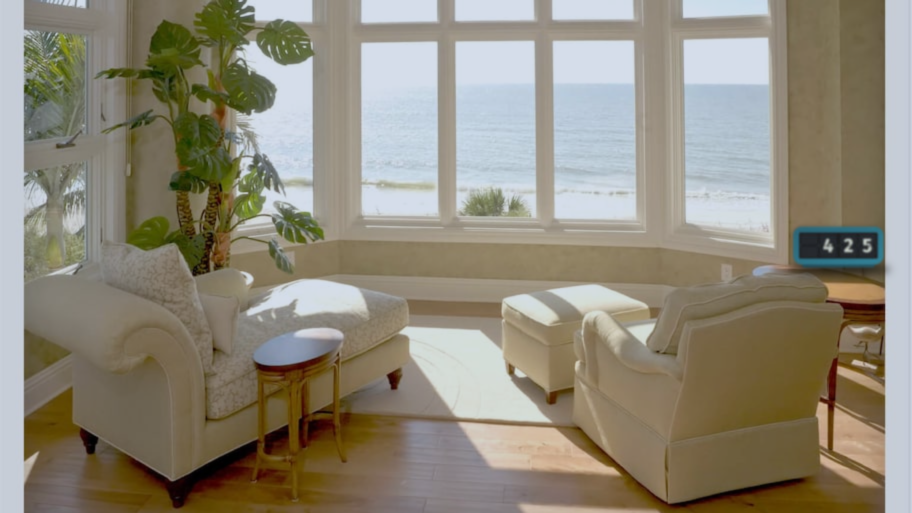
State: 4:25
